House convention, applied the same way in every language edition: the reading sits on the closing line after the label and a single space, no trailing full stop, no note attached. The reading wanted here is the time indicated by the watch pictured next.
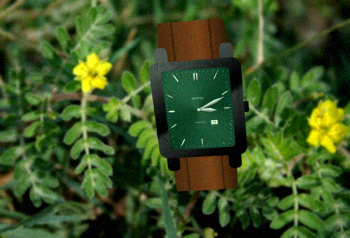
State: 3:11
